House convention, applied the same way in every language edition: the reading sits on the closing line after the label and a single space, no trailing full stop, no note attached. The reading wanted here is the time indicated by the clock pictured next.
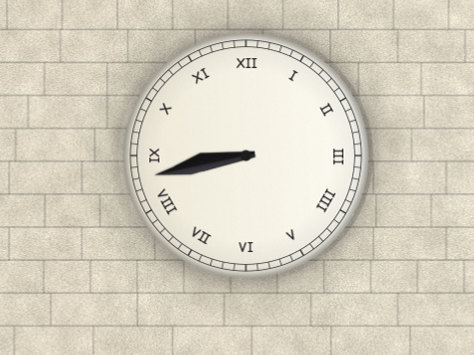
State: 8:43
